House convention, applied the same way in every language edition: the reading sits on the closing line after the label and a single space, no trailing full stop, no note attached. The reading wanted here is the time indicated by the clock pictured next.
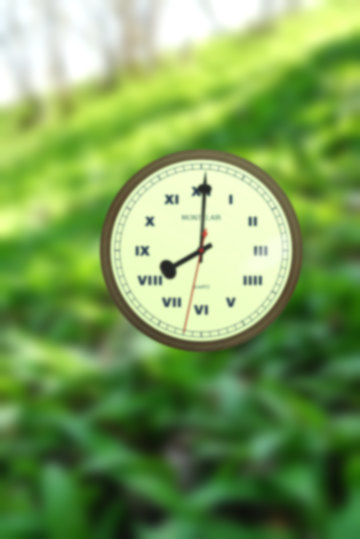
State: 8:00:32
